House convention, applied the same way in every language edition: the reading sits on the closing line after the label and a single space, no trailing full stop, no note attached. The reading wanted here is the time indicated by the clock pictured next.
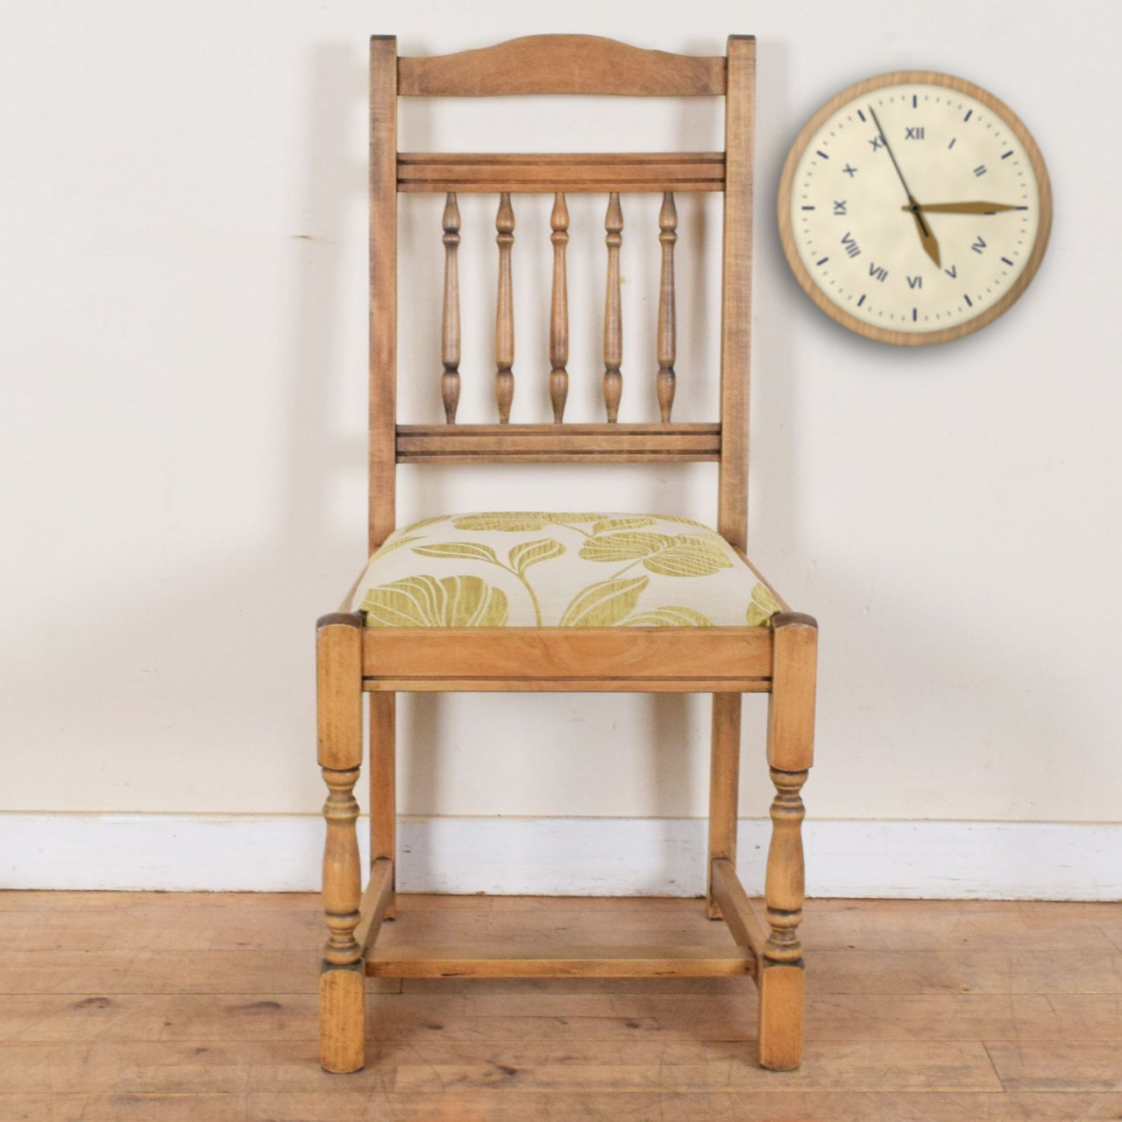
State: 5:14:56
